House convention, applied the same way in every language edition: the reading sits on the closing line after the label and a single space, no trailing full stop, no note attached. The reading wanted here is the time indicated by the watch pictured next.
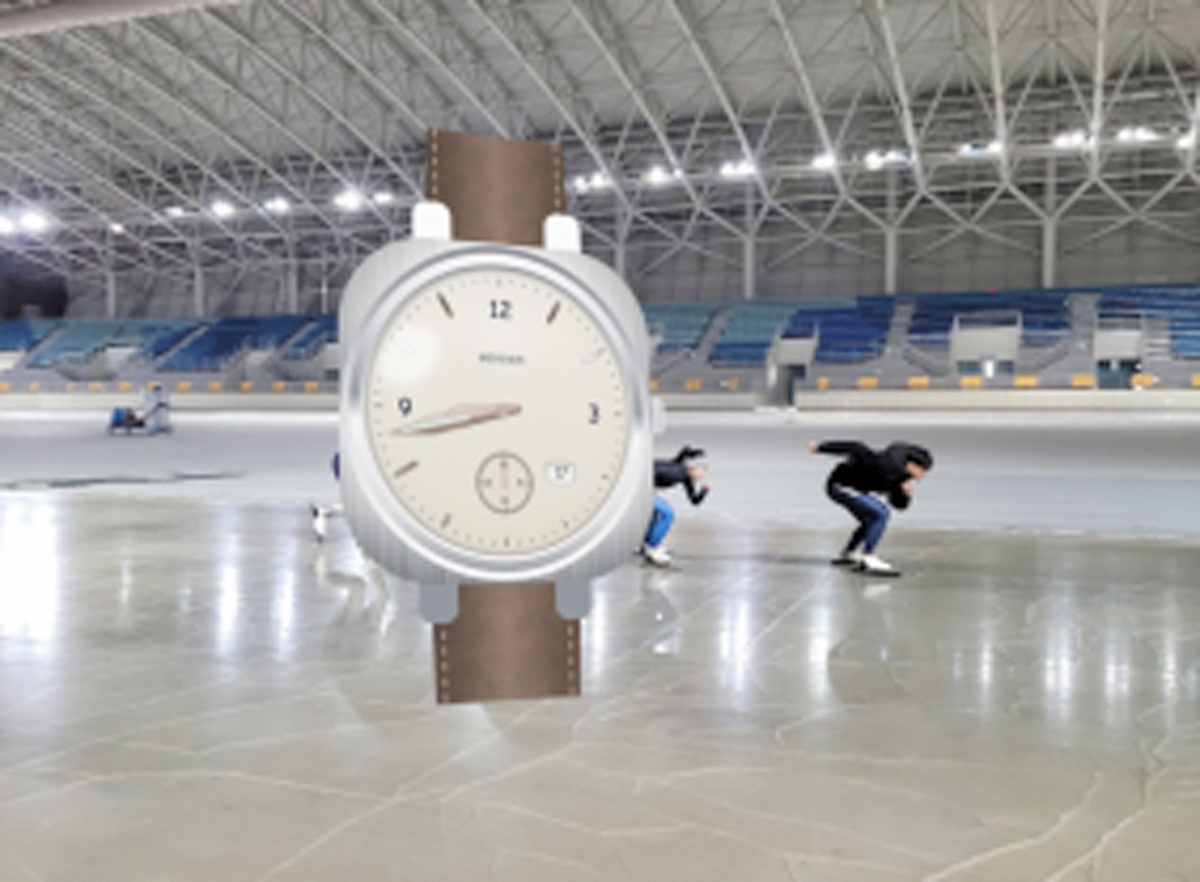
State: 8:43
